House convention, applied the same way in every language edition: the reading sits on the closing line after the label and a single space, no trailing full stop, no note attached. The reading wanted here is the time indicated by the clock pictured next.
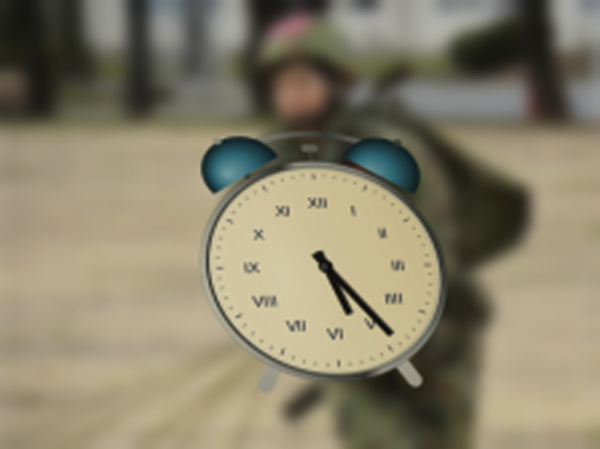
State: 5:24
